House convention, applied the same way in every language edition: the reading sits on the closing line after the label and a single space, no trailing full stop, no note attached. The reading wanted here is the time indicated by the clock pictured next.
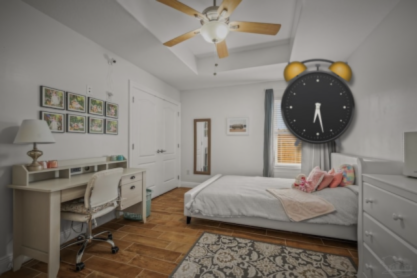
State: 6:28
